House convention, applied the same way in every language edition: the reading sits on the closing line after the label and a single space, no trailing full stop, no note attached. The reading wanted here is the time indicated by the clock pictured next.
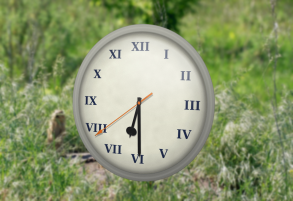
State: 6:29:39
